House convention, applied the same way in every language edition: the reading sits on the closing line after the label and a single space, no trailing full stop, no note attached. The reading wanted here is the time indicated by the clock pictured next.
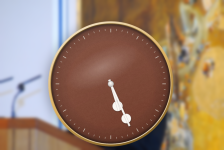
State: 5:26
